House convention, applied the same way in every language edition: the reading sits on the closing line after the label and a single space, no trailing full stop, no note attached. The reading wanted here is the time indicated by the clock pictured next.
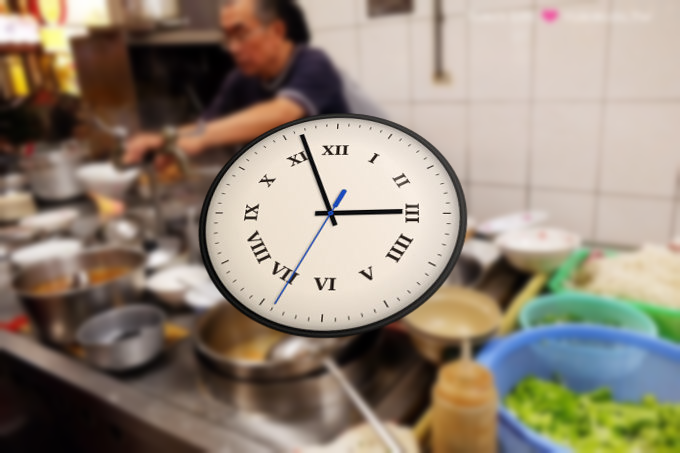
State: 2:56:34
